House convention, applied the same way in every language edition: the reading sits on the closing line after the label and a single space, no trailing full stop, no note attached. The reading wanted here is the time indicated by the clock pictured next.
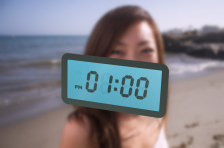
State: 1:00
